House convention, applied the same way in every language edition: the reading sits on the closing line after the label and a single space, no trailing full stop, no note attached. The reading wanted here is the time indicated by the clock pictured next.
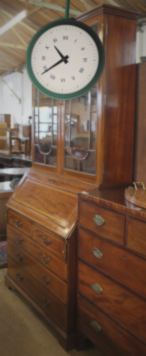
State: 10:39
